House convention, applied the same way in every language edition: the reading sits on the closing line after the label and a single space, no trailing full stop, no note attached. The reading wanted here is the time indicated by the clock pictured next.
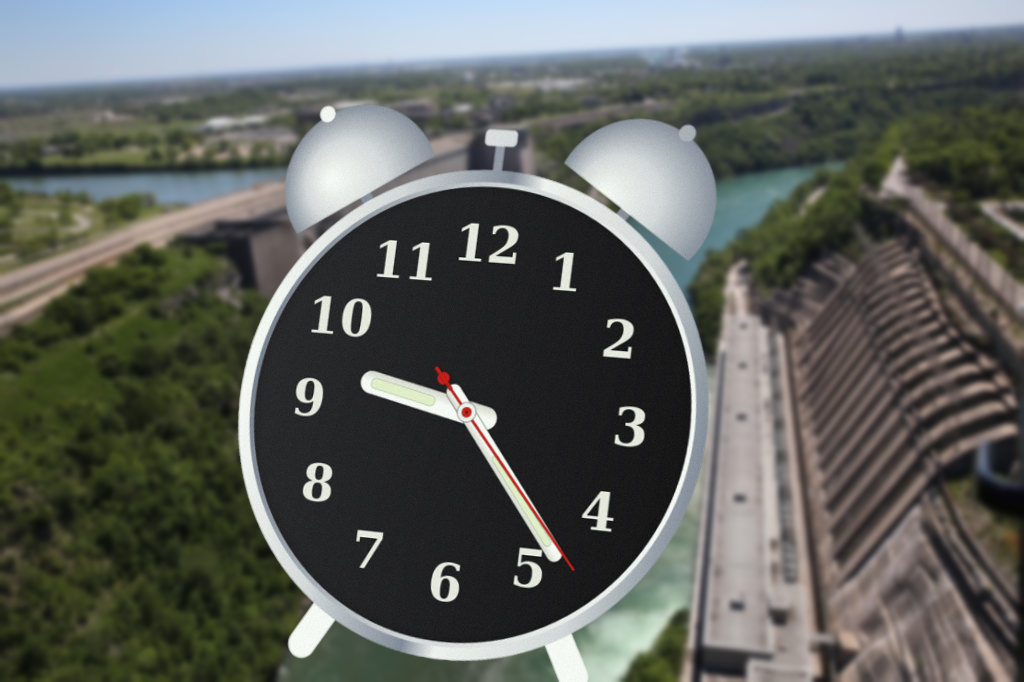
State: 9:23:23
